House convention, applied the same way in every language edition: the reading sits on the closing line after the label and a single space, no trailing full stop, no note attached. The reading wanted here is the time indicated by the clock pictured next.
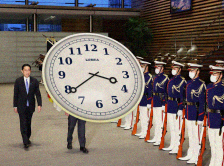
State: 3:39
